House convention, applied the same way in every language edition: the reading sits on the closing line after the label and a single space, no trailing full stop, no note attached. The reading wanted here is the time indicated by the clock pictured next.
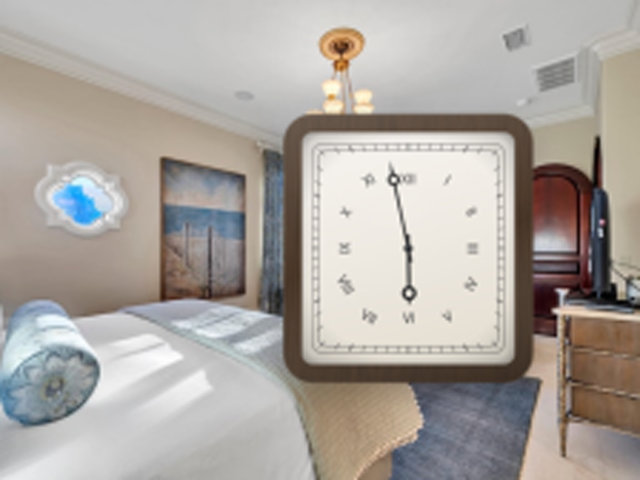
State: 5:58
